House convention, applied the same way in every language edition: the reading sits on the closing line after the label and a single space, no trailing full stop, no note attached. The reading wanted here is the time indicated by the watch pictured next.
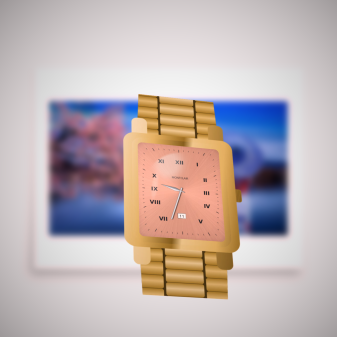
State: 9:33
